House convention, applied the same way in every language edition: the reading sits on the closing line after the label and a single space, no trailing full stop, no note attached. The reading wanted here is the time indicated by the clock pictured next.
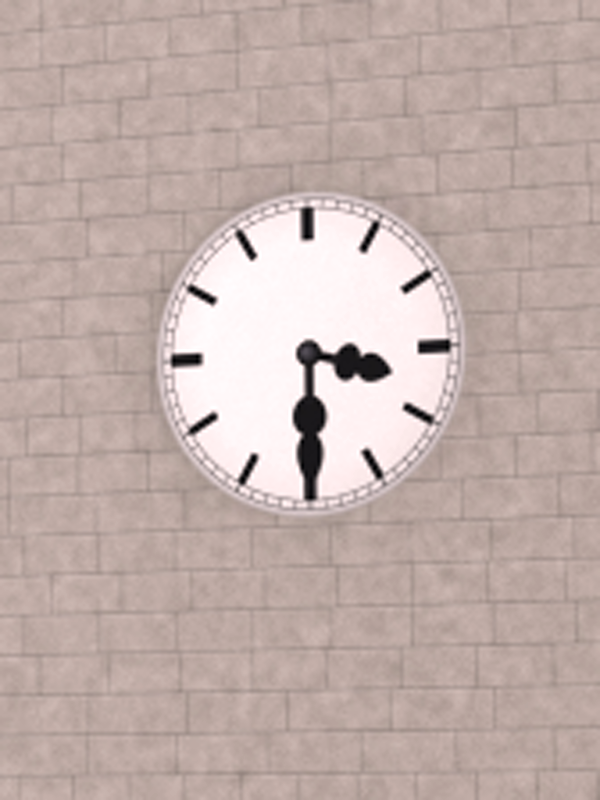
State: 3:30
